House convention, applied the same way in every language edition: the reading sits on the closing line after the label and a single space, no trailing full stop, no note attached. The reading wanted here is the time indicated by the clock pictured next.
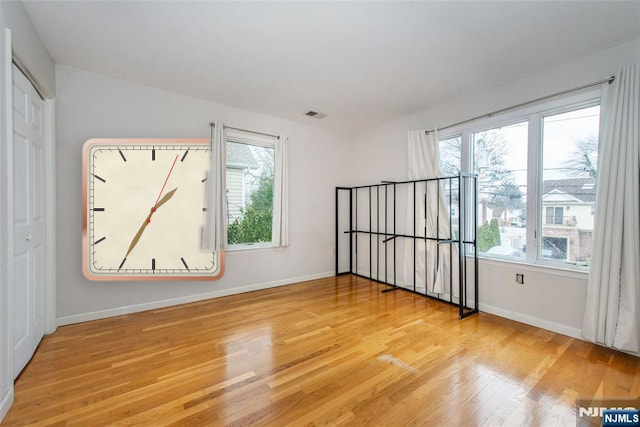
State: 1:35:04
